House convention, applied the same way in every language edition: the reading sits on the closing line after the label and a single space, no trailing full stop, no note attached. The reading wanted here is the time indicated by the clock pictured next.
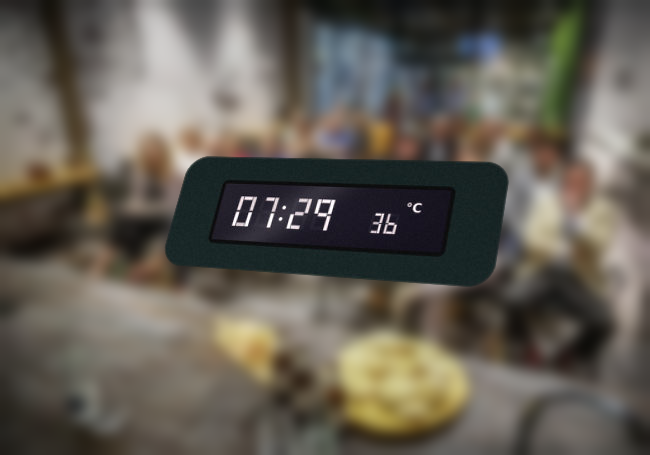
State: 7:29
